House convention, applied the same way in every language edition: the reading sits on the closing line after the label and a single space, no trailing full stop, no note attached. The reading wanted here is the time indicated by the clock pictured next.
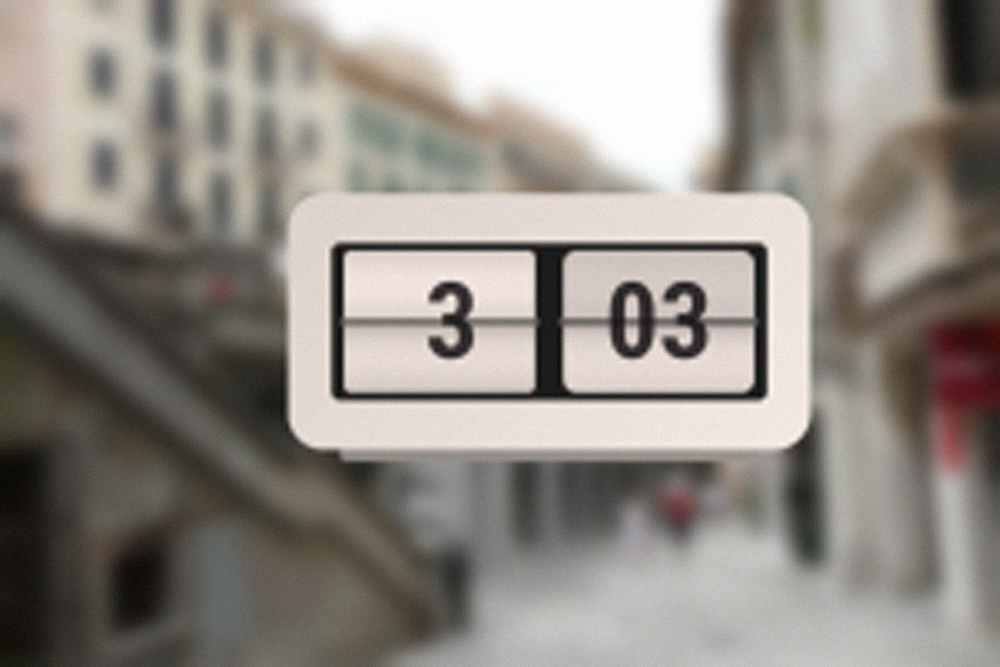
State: 3:03
